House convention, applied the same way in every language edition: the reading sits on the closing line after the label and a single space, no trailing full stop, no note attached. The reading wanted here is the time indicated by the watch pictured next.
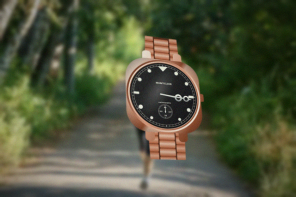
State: 3:16
